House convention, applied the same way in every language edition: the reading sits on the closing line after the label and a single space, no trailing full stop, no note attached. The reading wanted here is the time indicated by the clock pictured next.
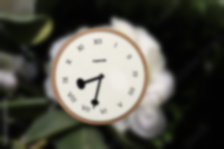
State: 8:33
